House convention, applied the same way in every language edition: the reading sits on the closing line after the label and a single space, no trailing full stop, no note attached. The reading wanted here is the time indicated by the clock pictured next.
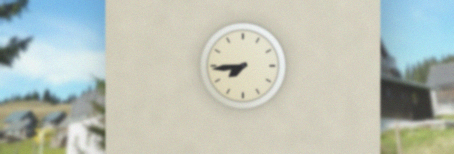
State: 7:44
